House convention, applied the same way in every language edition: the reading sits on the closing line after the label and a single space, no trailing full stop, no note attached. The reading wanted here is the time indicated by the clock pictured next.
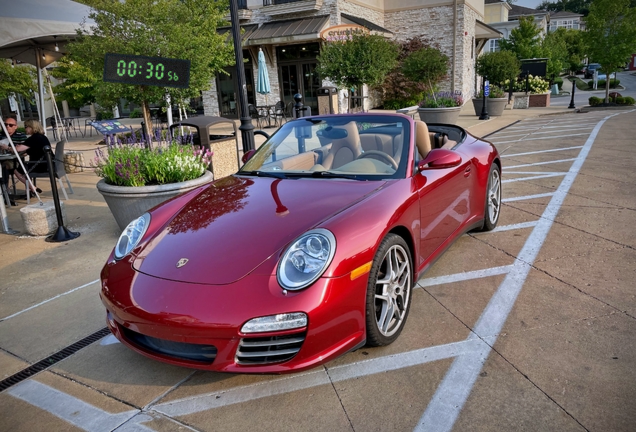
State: 0:30
